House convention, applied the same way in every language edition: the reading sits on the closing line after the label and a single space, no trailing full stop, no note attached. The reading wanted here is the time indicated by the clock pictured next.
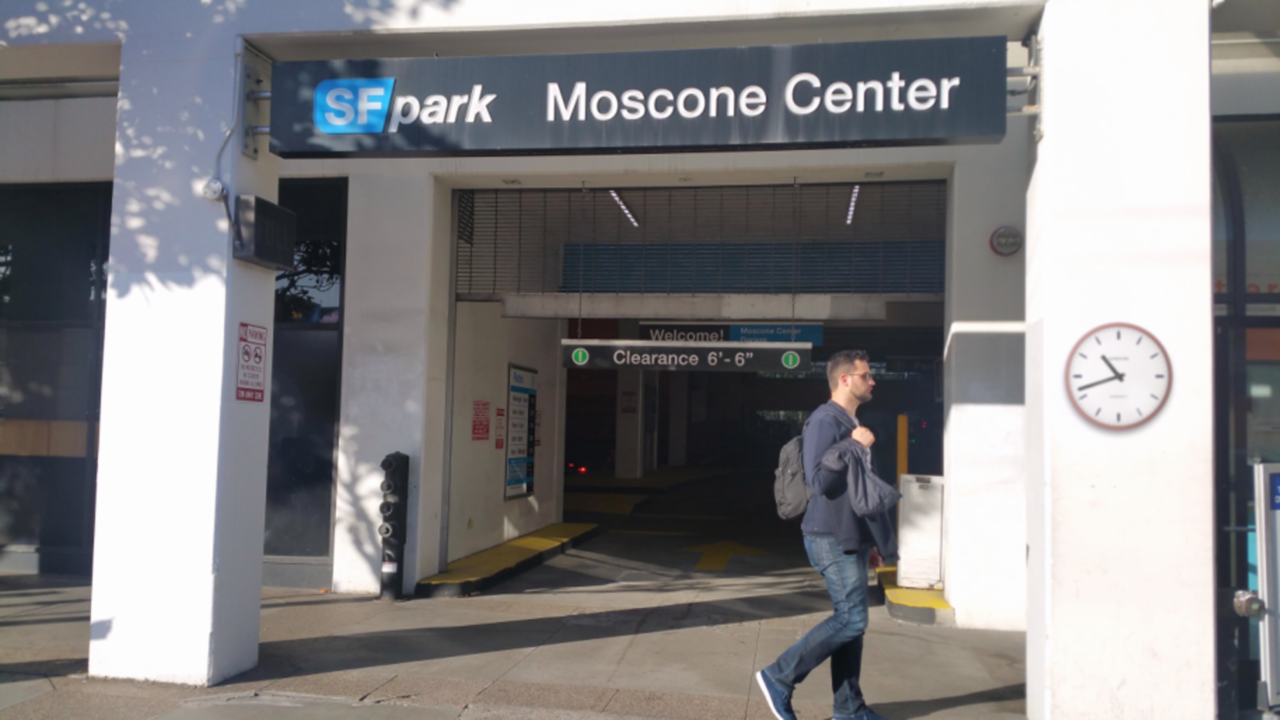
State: 10:42
